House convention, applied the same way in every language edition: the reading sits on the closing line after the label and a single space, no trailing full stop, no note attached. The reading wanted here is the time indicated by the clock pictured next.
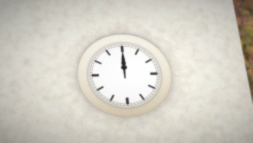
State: 12:00
